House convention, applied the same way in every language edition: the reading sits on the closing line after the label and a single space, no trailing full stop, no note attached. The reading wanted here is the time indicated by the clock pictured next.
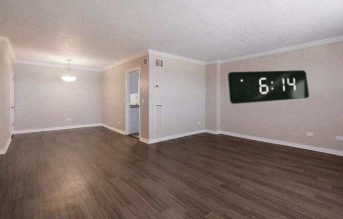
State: 6:14
